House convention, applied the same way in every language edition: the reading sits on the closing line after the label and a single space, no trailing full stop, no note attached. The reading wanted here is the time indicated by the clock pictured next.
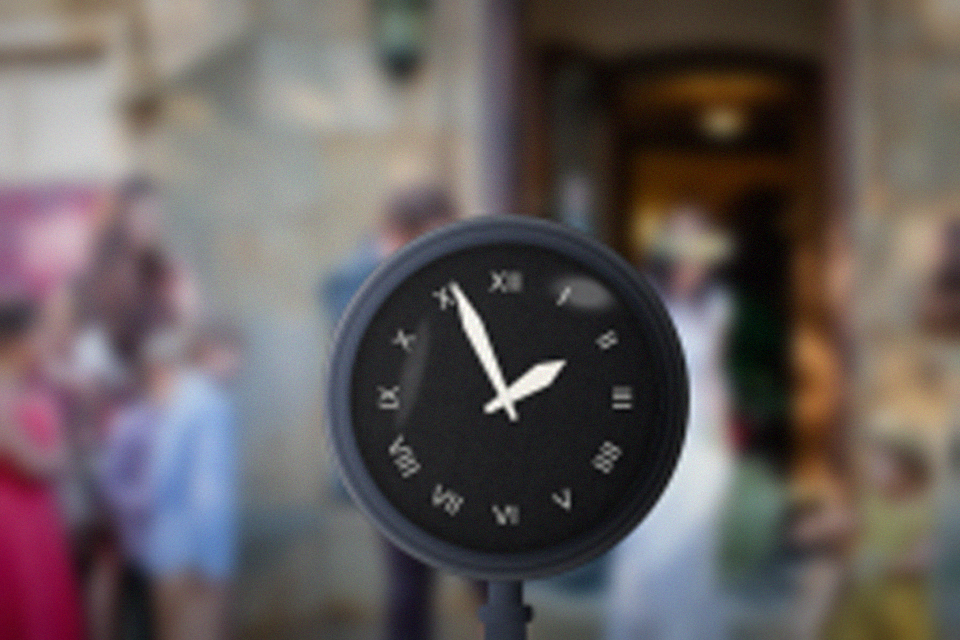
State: 1:56
